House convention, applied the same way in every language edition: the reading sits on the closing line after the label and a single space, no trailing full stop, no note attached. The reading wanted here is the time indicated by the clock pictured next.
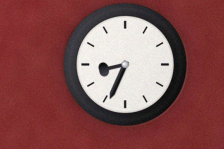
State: 8:34
